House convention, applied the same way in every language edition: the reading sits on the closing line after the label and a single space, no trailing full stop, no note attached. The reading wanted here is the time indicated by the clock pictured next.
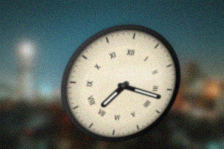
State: 7:17
